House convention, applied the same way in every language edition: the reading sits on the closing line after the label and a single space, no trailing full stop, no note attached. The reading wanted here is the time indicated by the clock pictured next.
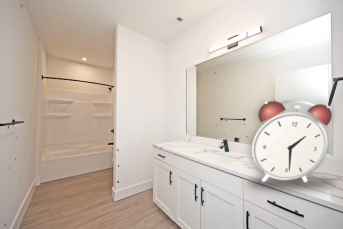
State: 1:29
